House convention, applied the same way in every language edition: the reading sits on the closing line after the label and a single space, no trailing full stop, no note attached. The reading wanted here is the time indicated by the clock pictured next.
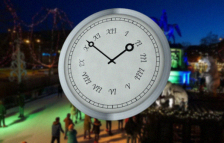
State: 1:52
